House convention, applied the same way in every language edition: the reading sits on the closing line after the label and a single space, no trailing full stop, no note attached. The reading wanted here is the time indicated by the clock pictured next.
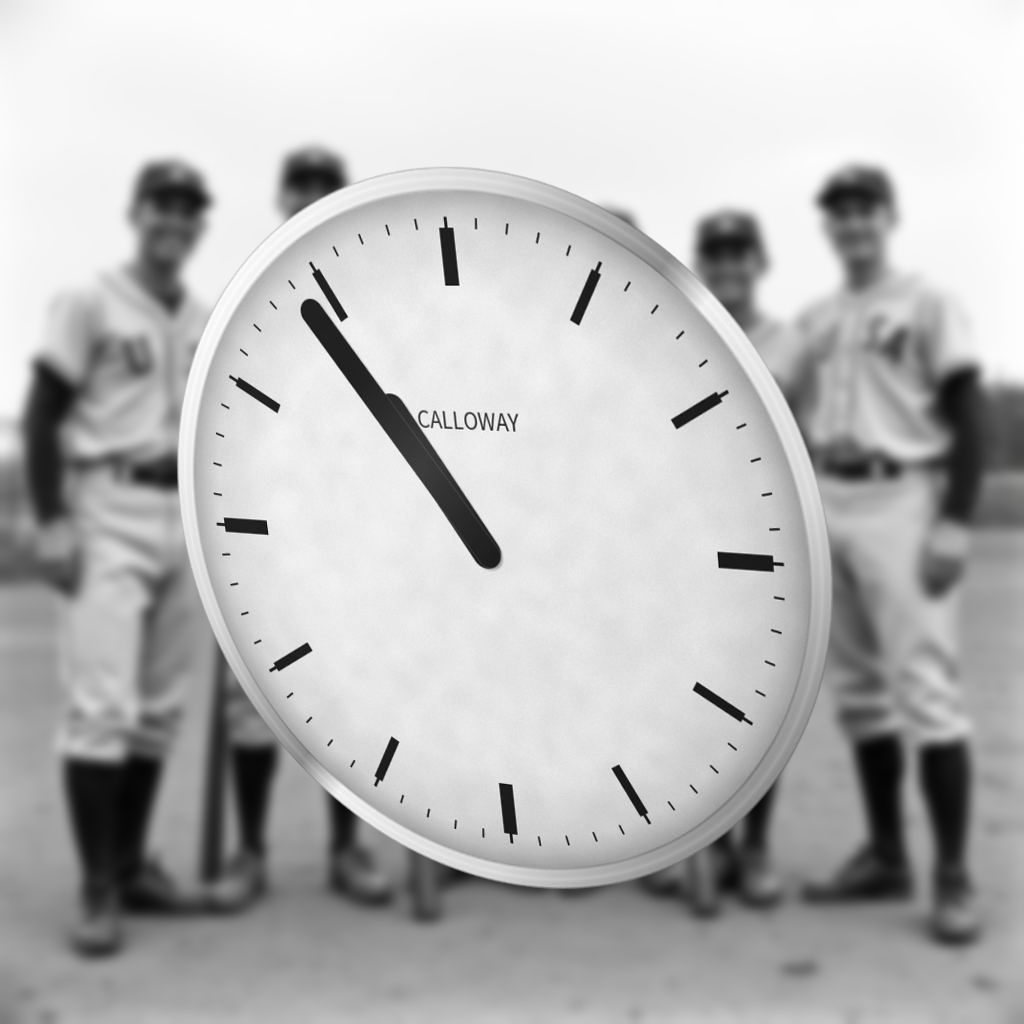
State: 10:54
